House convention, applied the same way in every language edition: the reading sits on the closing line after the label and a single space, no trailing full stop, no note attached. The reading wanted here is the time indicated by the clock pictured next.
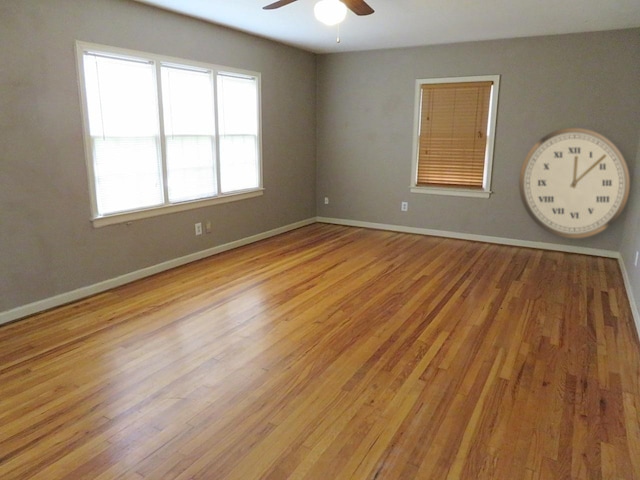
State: 12:08
